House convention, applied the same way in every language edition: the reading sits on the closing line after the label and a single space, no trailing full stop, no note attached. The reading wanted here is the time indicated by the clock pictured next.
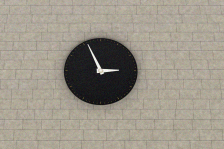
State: 2:56
